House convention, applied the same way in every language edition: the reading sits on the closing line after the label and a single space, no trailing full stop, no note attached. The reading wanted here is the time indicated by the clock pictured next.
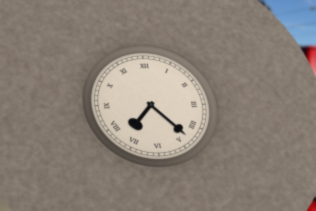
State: 7:23
